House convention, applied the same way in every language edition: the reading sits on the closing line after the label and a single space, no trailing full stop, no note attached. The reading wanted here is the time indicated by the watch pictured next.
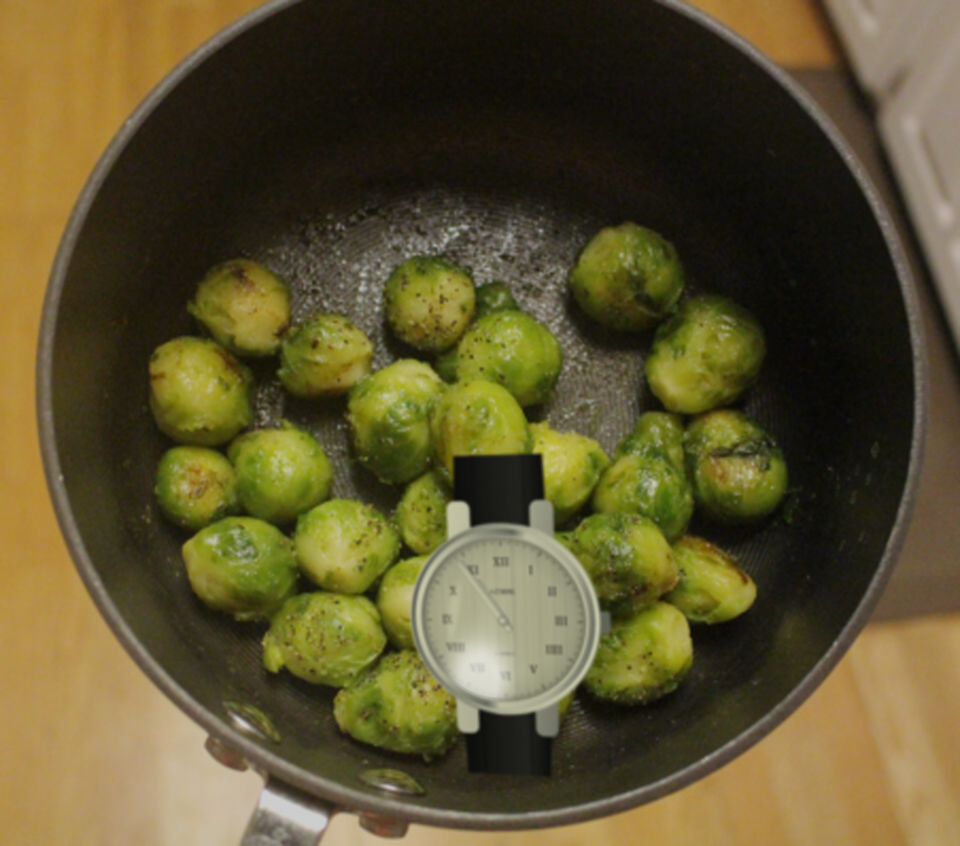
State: 10:54
